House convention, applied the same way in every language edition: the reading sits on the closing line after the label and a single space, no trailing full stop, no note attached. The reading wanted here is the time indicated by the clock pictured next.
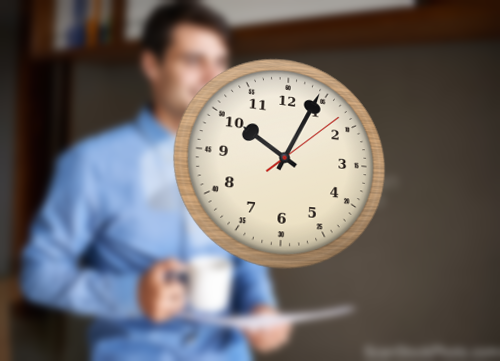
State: 10:04:08
